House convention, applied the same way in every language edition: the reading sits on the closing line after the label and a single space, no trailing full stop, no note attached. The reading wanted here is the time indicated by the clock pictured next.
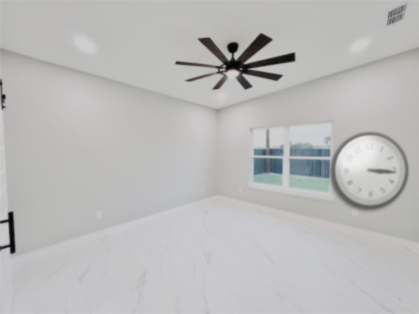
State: 3:16
